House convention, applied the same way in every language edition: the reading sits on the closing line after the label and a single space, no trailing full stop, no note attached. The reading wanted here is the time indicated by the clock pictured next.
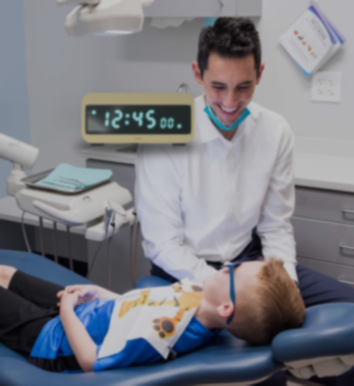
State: 12:45
